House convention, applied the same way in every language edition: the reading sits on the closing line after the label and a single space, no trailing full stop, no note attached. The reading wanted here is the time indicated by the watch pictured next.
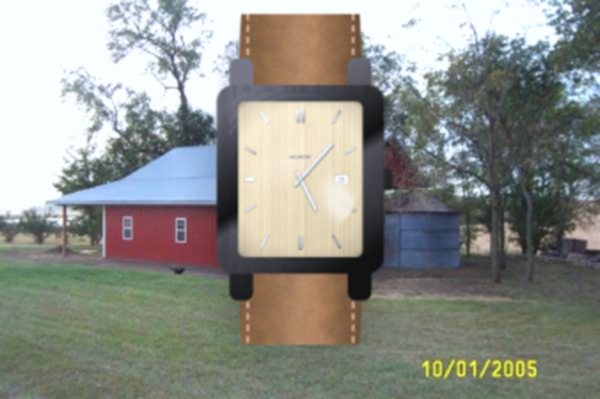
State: 5:07
